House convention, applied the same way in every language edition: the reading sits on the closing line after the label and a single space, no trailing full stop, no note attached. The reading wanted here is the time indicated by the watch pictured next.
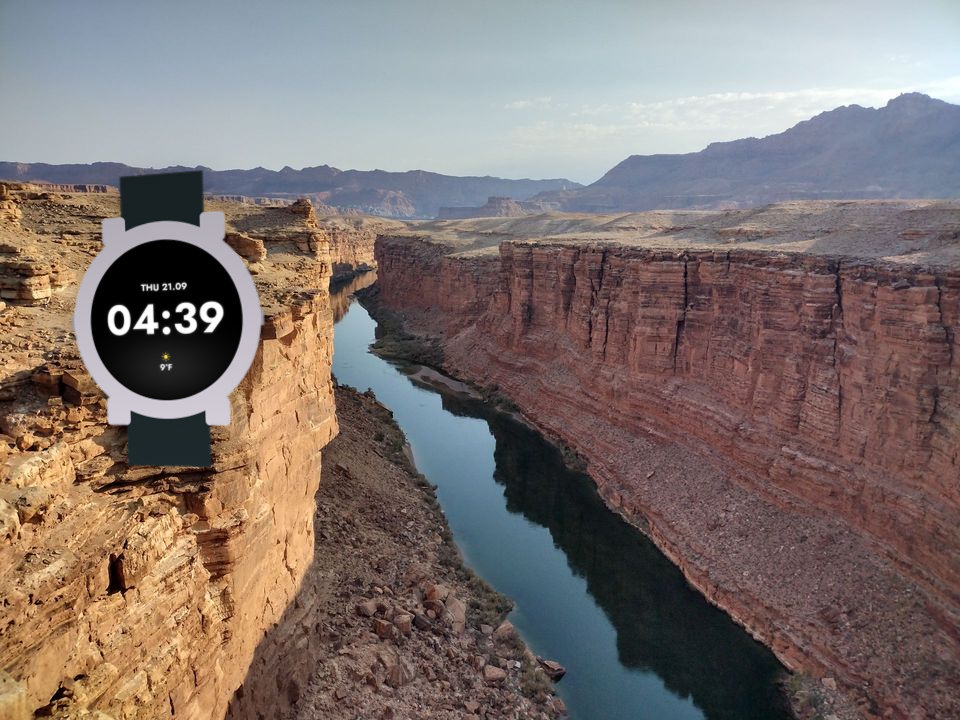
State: 4:39
